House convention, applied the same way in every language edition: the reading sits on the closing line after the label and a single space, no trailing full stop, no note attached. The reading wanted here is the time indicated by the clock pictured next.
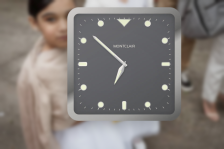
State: 6:52
